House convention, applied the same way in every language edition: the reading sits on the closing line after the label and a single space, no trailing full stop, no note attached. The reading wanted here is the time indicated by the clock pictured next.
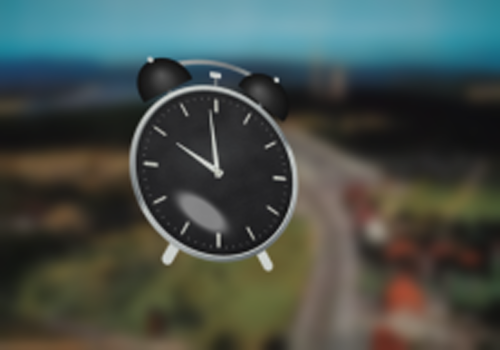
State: 9:59
